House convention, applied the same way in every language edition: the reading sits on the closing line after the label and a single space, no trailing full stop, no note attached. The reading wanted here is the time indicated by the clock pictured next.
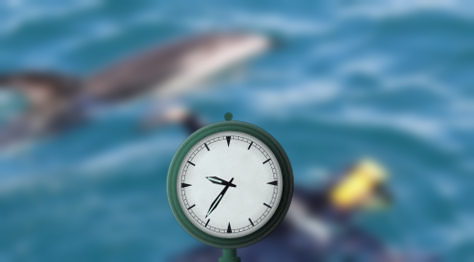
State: 9:36
